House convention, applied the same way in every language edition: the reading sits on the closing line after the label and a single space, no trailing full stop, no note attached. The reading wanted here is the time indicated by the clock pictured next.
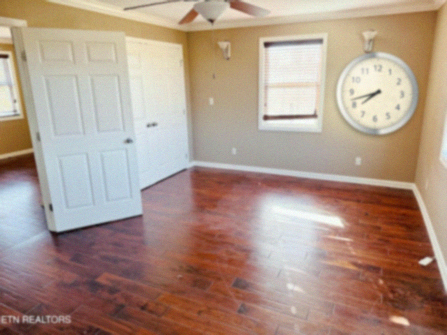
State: 7:42
